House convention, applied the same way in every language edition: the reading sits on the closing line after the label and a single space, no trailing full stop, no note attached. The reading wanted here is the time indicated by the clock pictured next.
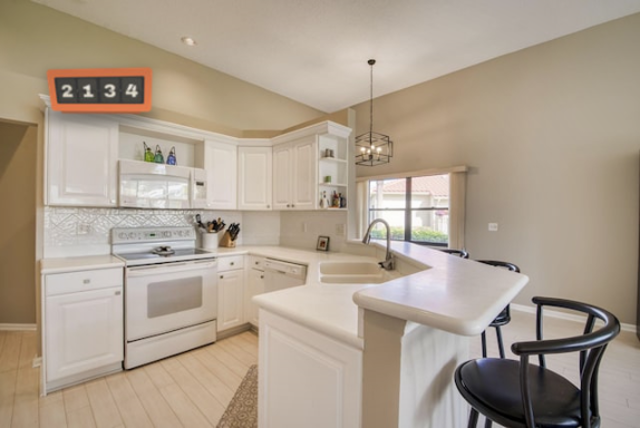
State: 21:34
